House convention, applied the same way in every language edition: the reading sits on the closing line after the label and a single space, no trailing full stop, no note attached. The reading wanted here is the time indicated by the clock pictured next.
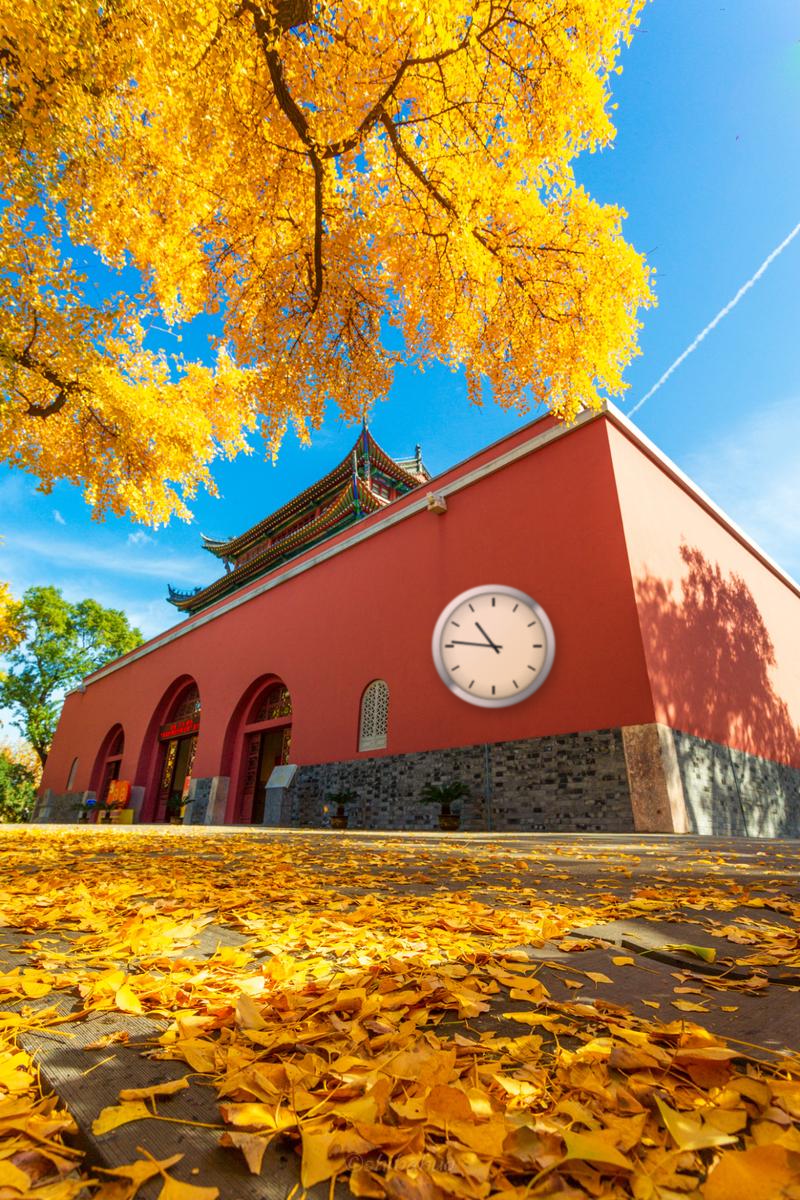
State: 10:46
